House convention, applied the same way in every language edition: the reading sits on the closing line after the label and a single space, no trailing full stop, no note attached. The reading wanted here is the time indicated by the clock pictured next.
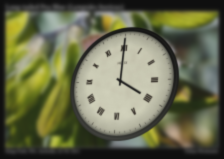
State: 4:00
